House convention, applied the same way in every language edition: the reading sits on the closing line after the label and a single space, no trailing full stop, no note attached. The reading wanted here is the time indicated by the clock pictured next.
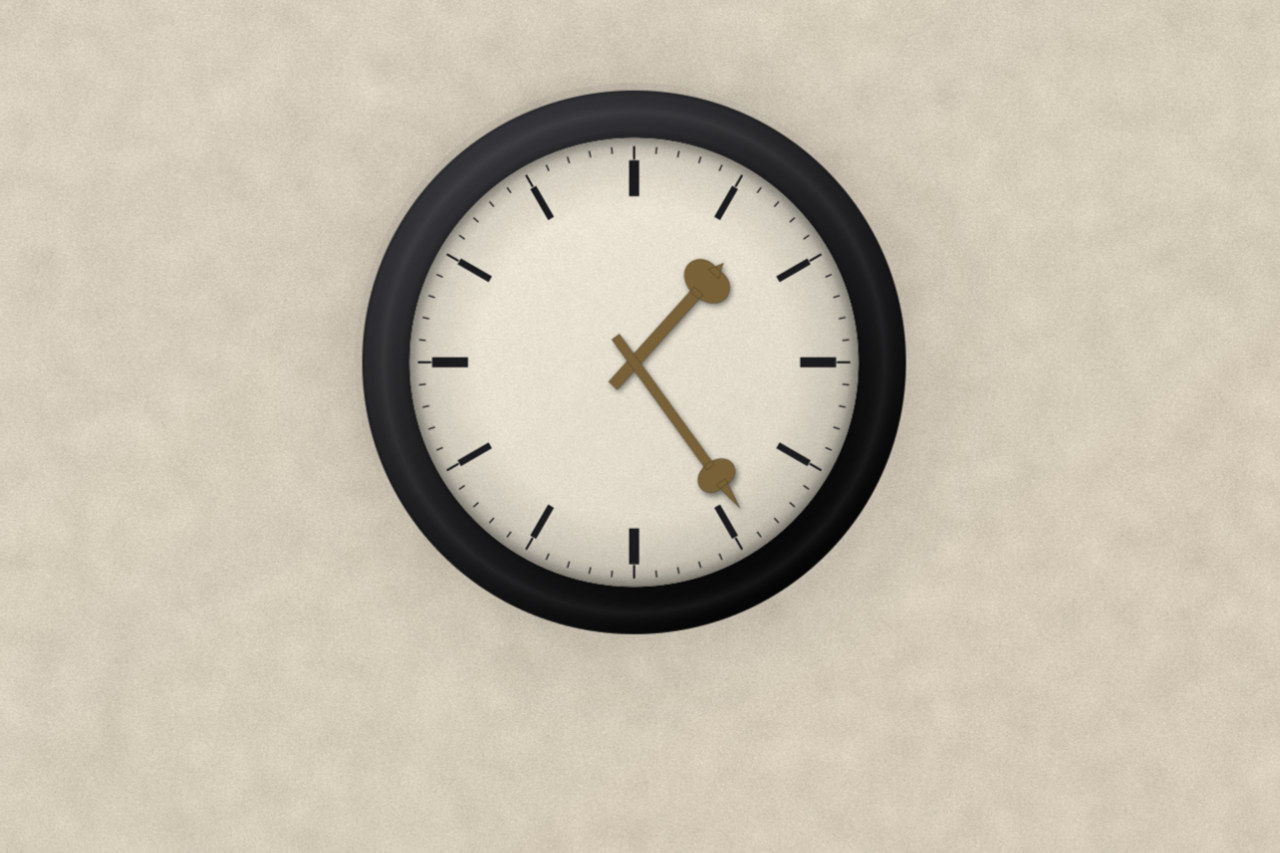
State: 1:24
